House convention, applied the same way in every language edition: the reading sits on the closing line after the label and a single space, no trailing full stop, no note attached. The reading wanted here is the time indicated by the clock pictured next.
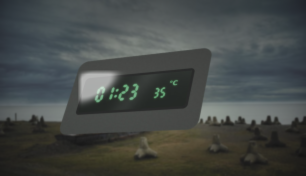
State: 1:23
